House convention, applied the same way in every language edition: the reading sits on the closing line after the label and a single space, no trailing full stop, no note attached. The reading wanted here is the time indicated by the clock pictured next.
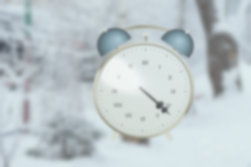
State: 4:22
